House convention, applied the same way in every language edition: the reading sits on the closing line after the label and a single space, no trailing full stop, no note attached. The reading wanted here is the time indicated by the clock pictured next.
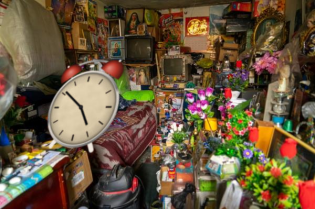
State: 4:51
